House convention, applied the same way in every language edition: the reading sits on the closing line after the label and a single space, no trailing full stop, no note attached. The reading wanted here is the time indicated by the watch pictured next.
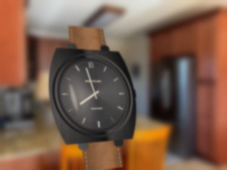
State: 7:58
